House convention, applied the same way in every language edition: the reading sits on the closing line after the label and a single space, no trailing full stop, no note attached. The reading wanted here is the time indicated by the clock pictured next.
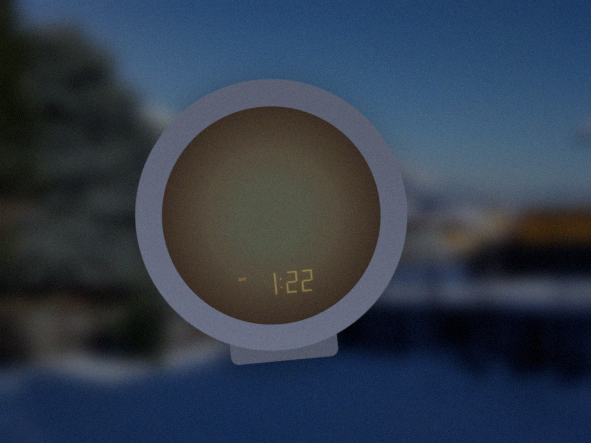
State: 1:22
